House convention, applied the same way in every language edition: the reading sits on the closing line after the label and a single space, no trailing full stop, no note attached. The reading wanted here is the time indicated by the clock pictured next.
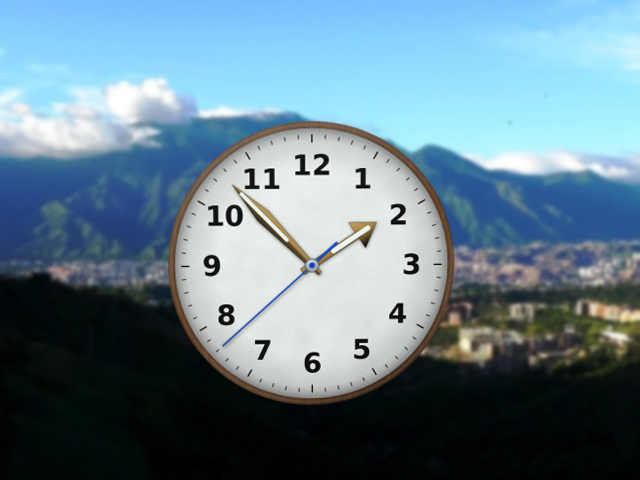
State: 1:52:38
